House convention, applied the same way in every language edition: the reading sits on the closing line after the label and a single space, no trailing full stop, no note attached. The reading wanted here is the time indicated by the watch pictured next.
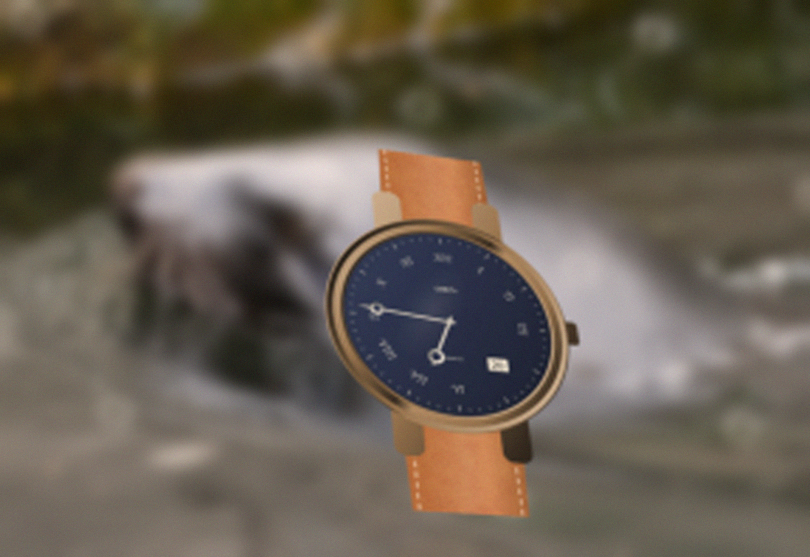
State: 6:46
